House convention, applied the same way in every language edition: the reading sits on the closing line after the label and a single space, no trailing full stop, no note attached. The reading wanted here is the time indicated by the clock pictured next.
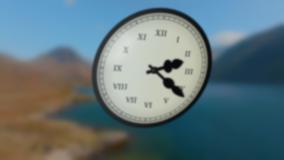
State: 2:21
